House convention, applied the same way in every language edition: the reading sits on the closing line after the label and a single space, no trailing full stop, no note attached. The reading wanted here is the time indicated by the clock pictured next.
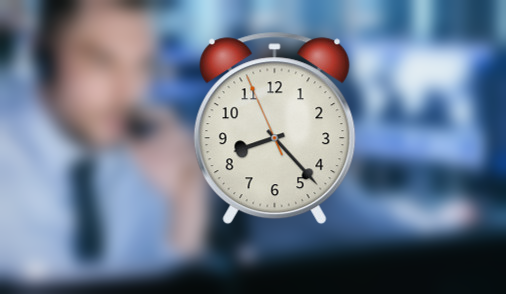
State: 8:22:56
